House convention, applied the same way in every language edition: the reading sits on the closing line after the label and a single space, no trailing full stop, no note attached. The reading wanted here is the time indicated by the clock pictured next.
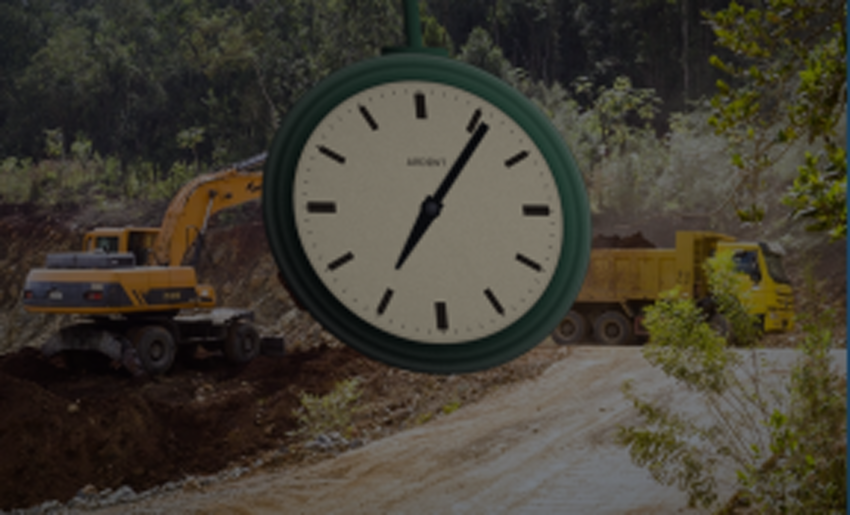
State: 7:06
